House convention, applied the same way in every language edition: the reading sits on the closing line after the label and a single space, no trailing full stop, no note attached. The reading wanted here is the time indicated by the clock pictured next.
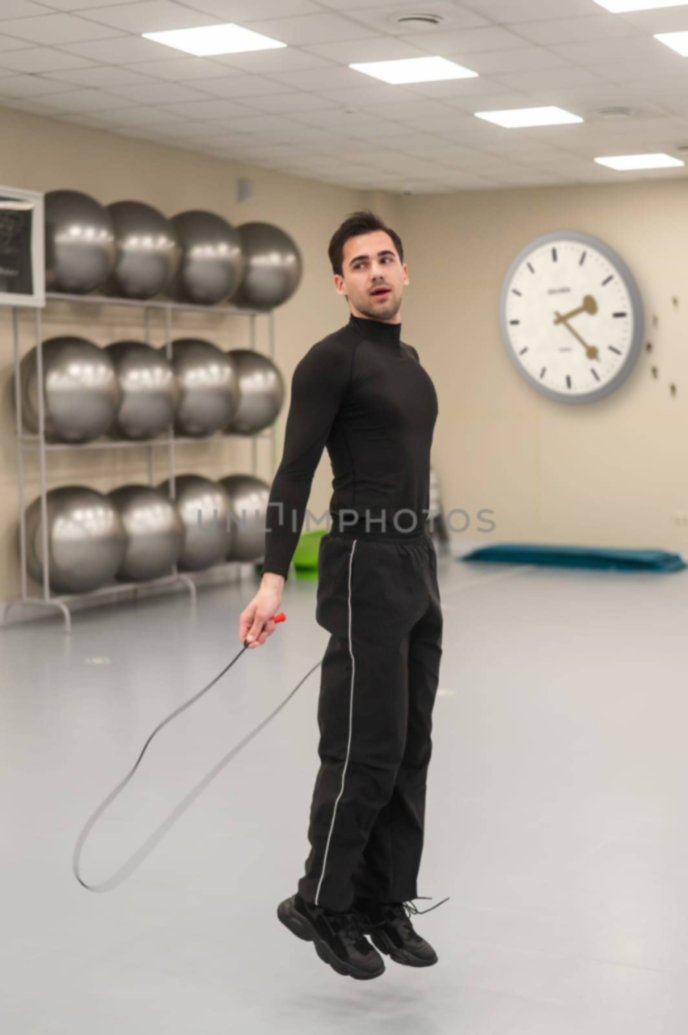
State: 2:23
